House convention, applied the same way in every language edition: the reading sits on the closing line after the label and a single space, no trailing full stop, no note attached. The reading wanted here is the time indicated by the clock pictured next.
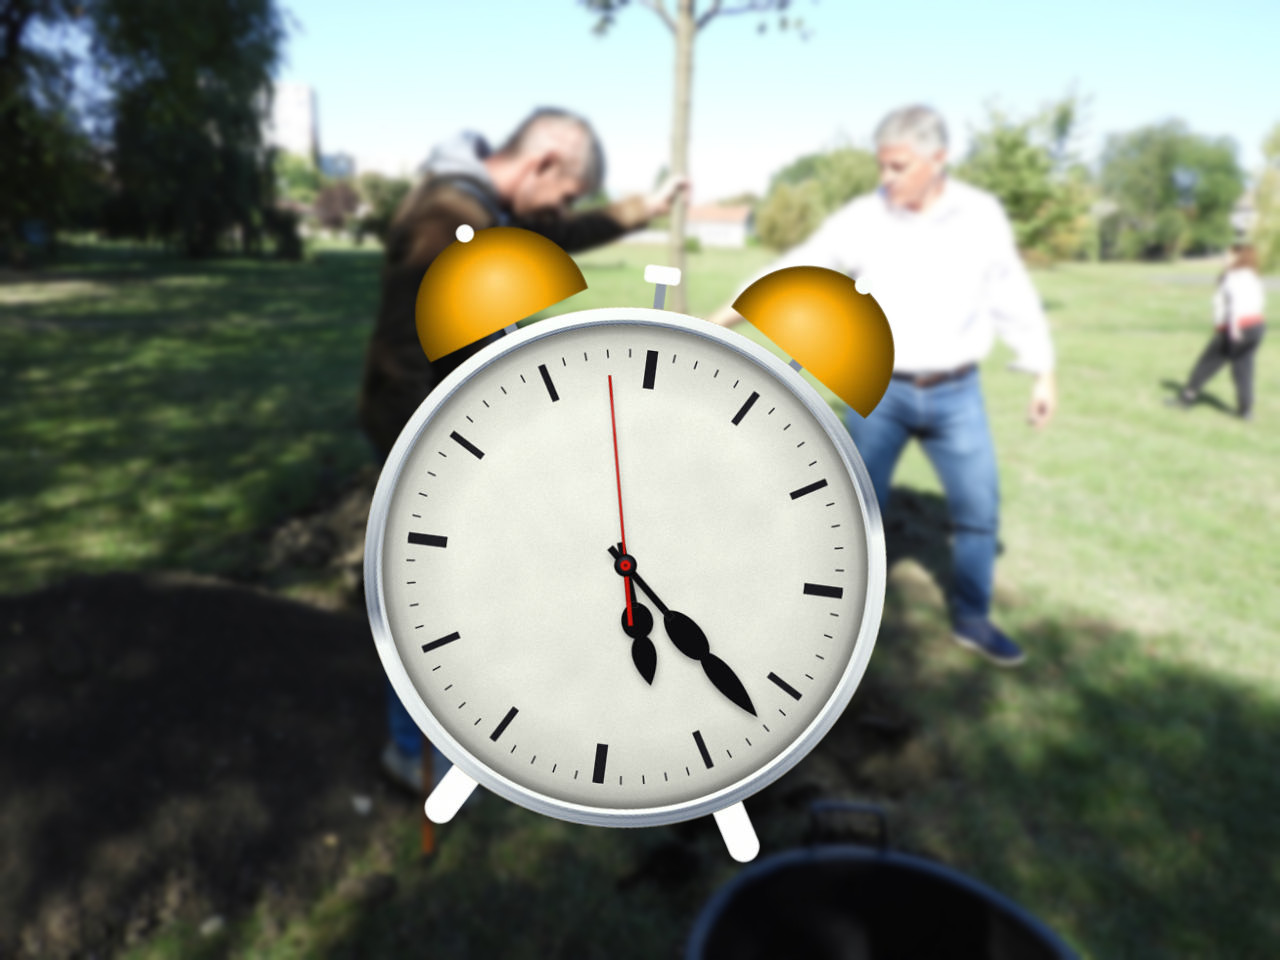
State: 5:21:58
